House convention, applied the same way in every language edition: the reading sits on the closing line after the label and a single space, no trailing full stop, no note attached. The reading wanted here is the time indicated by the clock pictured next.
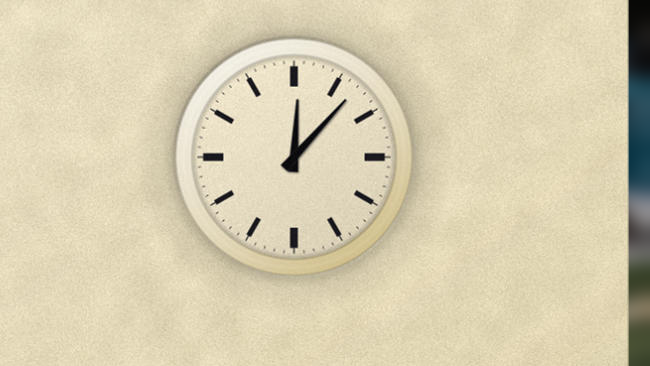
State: 12:07
